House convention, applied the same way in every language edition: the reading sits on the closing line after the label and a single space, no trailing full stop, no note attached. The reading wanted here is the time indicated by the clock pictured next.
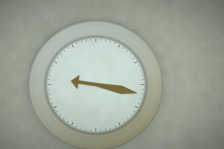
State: 9:17
